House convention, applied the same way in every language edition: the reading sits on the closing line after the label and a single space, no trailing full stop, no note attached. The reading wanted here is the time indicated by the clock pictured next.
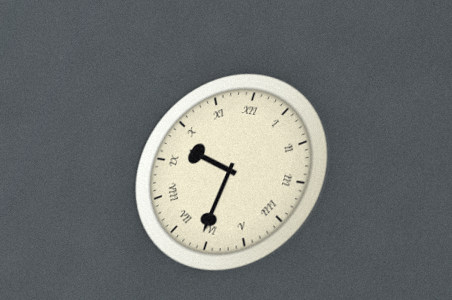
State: 9:31
